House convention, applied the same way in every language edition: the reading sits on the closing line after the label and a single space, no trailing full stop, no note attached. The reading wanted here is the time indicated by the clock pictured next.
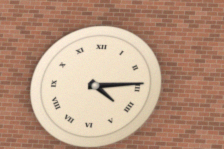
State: 4:14
